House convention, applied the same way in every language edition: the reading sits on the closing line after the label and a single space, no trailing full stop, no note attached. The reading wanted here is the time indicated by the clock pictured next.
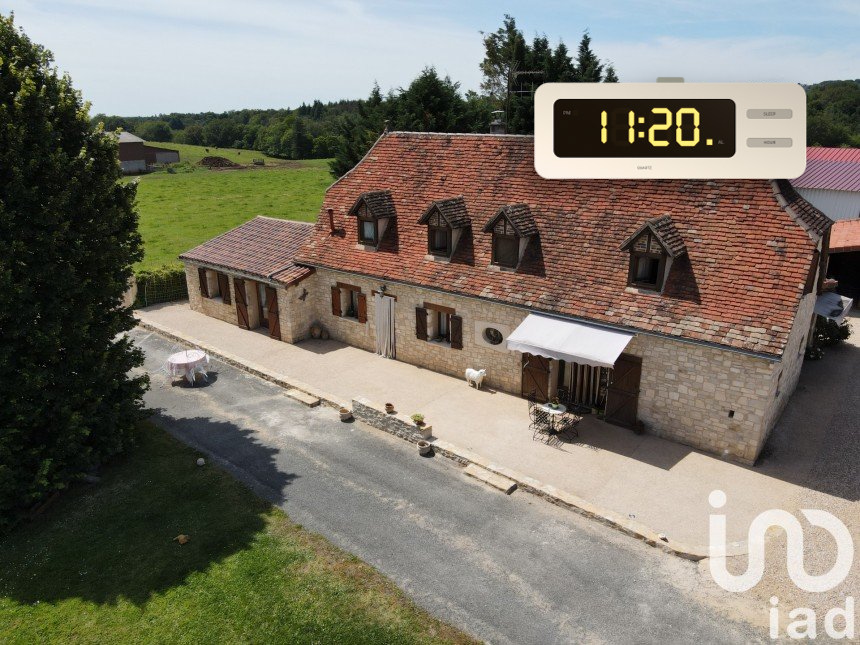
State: 11:20
